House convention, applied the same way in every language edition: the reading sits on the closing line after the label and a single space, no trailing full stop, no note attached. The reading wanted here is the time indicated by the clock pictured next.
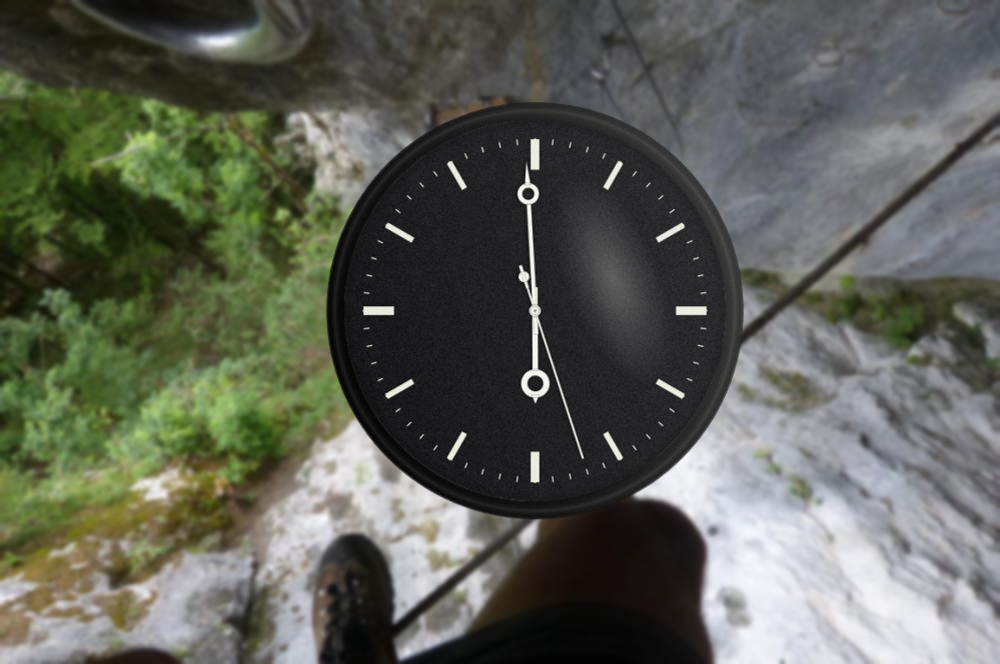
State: 5:59:27
